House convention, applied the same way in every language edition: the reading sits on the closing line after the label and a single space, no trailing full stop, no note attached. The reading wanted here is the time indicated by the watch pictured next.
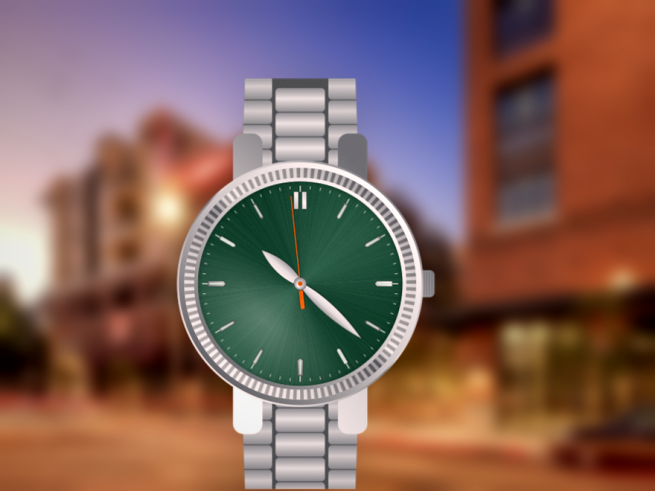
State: 10:21:59
